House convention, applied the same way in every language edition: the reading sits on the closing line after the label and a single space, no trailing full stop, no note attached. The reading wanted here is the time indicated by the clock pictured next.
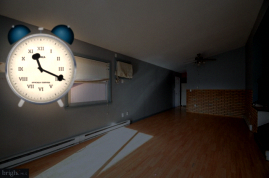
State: 11:19
